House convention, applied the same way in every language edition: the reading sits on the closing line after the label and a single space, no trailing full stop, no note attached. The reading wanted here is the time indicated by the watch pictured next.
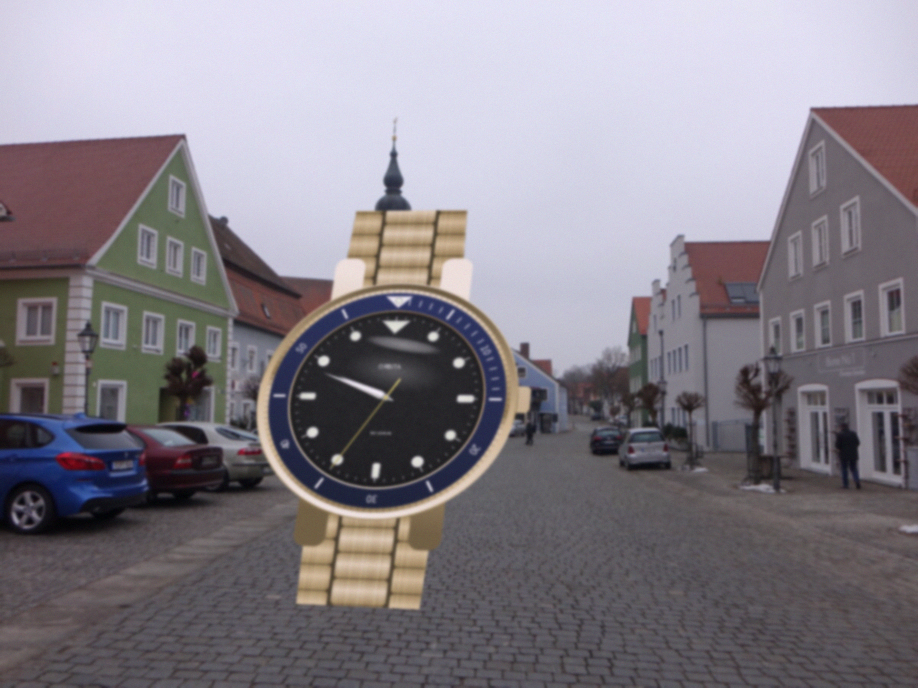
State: 9:48:35
